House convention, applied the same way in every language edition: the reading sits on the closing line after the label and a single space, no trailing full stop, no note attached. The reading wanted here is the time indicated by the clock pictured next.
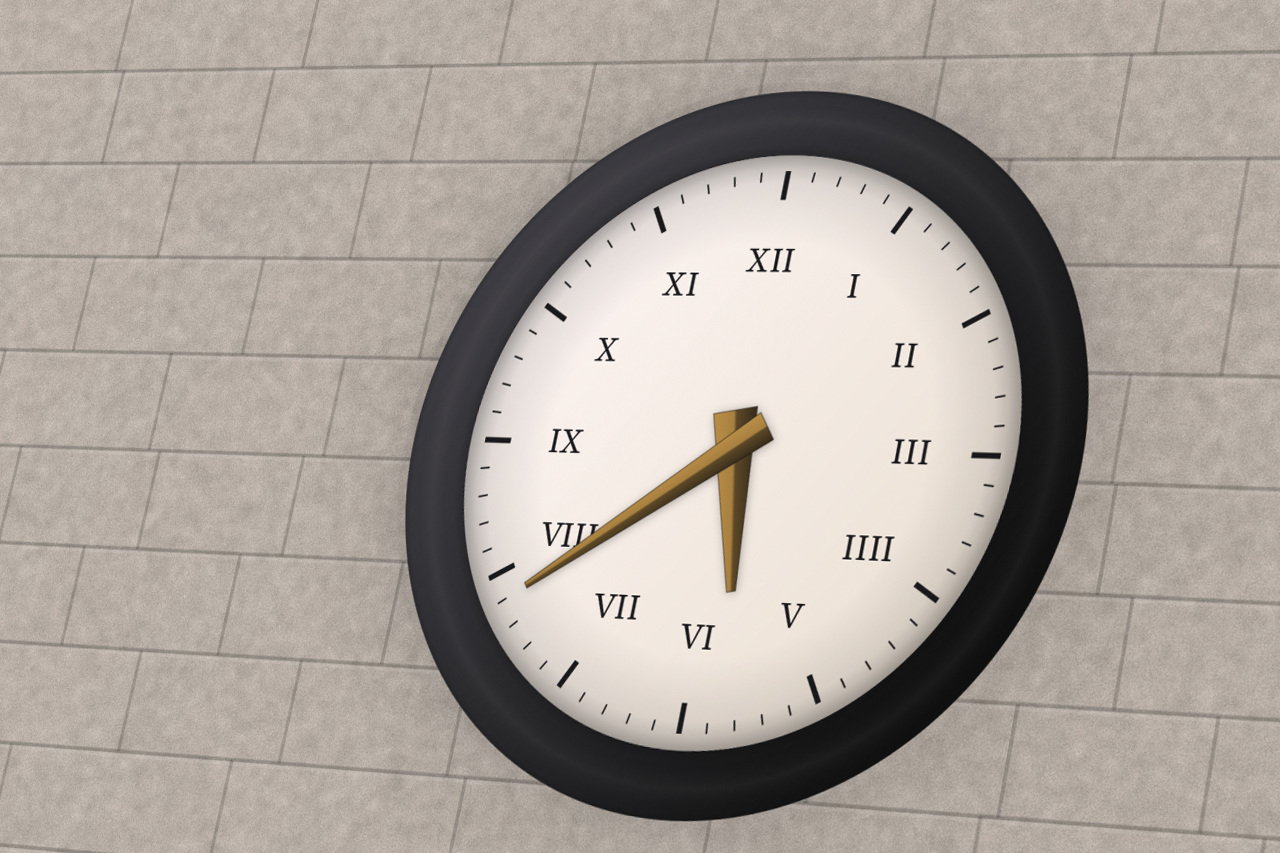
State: 5:39
